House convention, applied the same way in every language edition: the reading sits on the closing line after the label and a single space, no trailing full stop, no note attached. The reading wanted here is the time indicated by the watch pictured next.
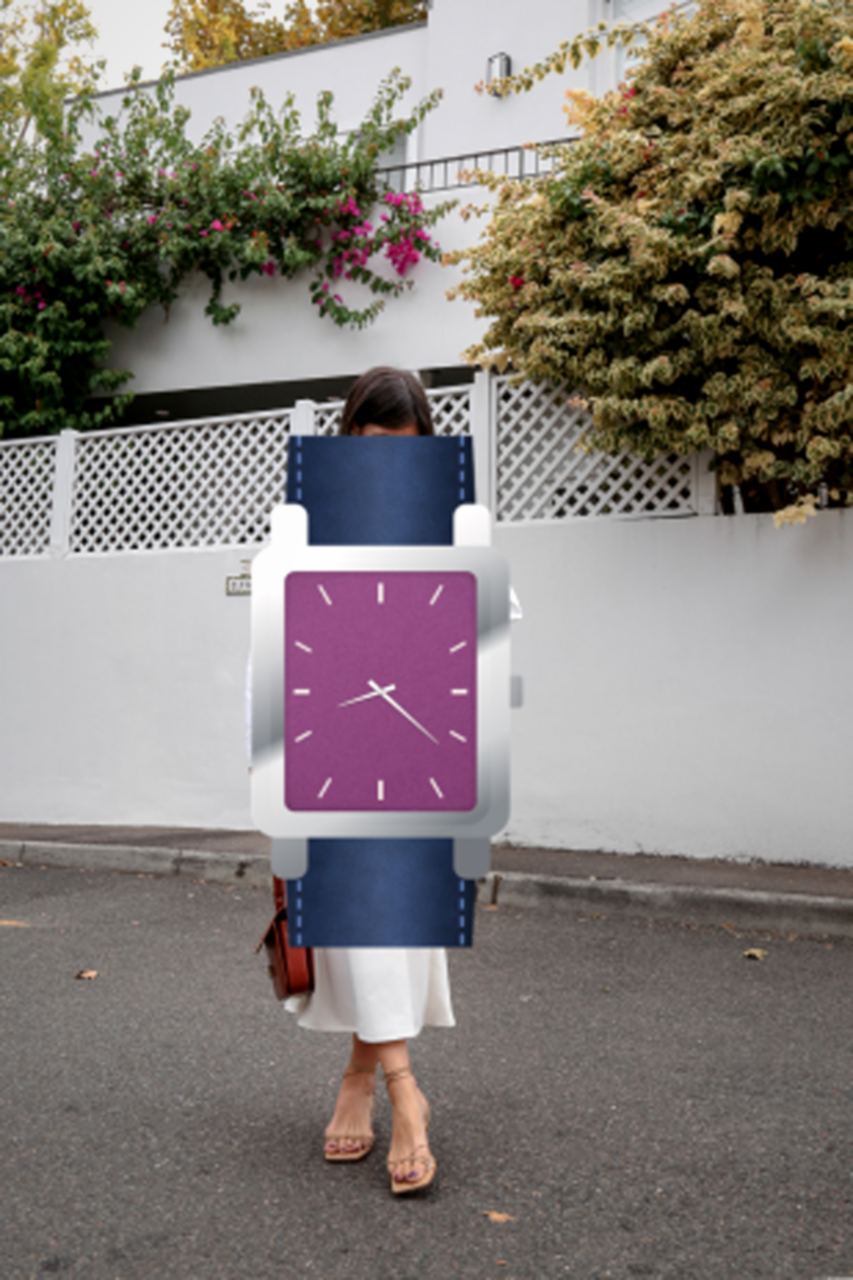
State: 8:22
